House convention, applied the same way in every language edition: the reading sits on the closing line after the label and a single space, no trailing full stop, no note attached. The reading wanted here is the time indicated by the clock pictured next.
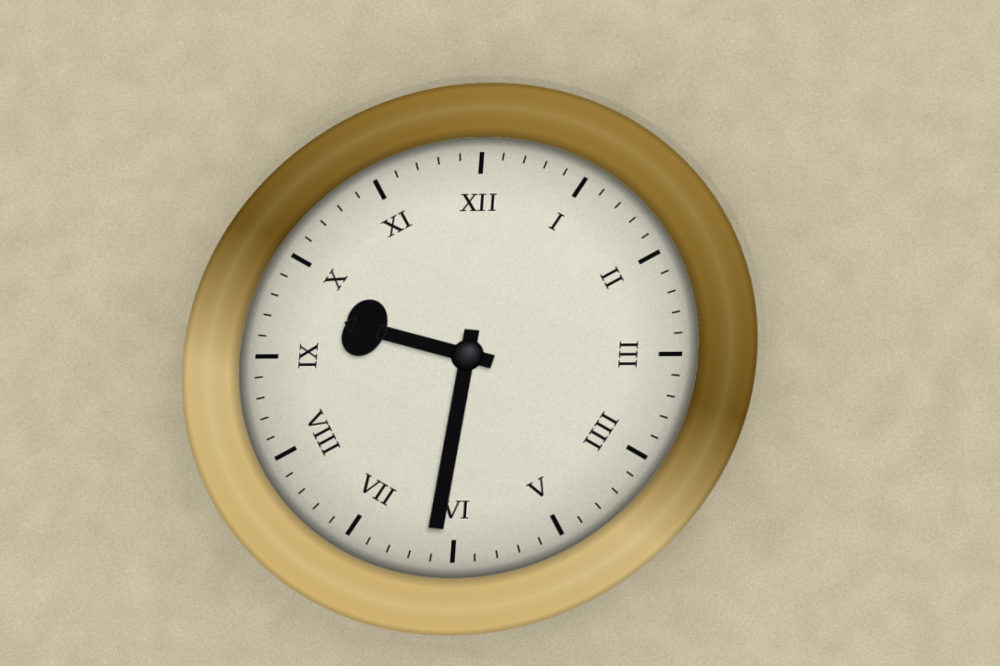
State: 9:31
